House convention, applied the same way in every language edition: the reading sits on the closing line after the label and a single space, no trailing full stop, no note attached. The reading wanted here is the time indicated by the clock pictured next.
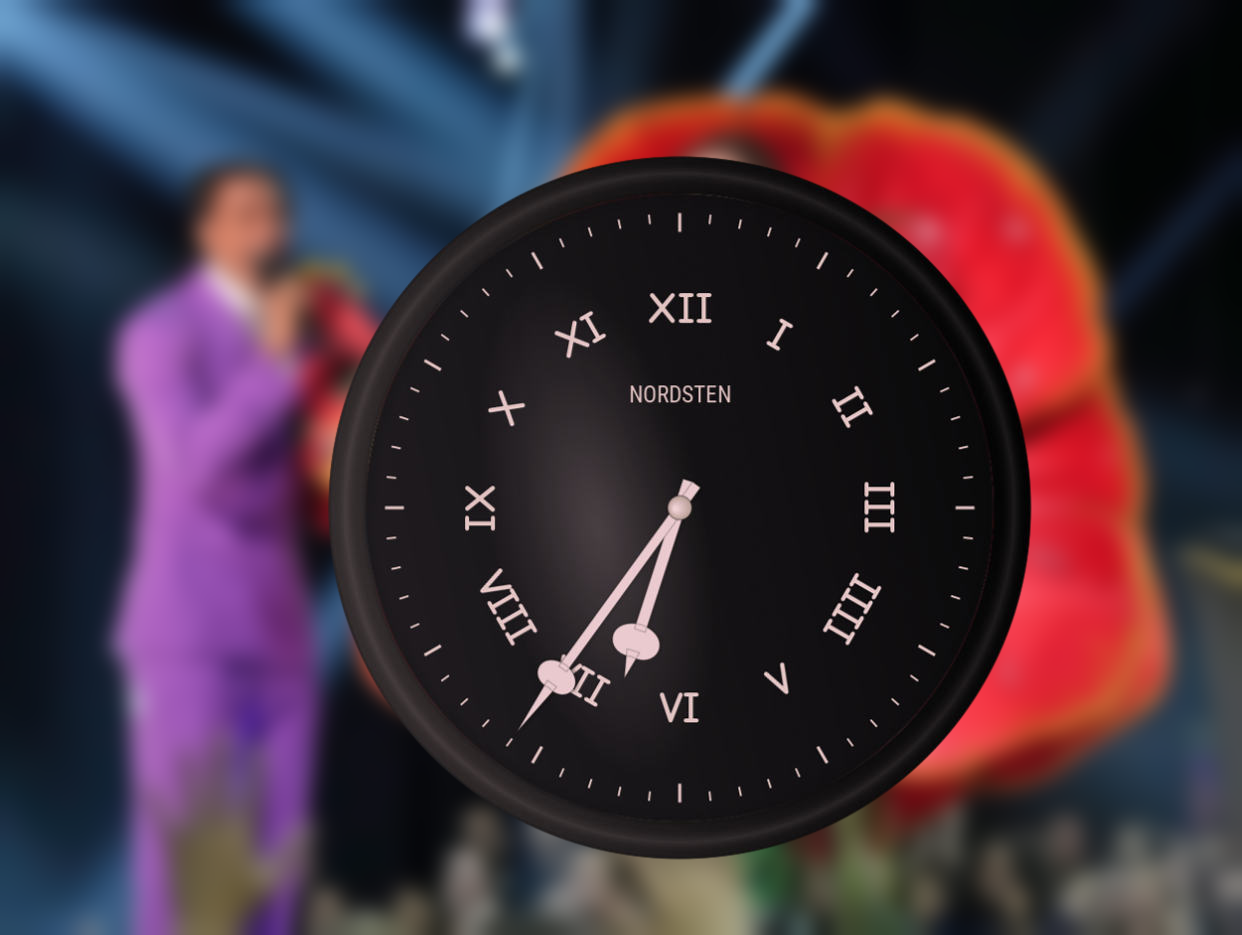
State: 6:36
